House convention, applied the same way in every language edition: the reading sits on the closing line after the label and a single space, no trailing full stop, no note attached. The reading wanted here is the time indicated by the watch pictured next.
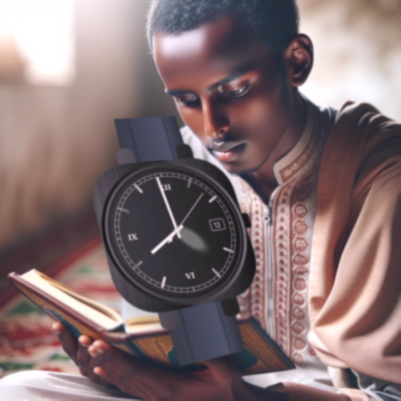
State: 7:59:08
